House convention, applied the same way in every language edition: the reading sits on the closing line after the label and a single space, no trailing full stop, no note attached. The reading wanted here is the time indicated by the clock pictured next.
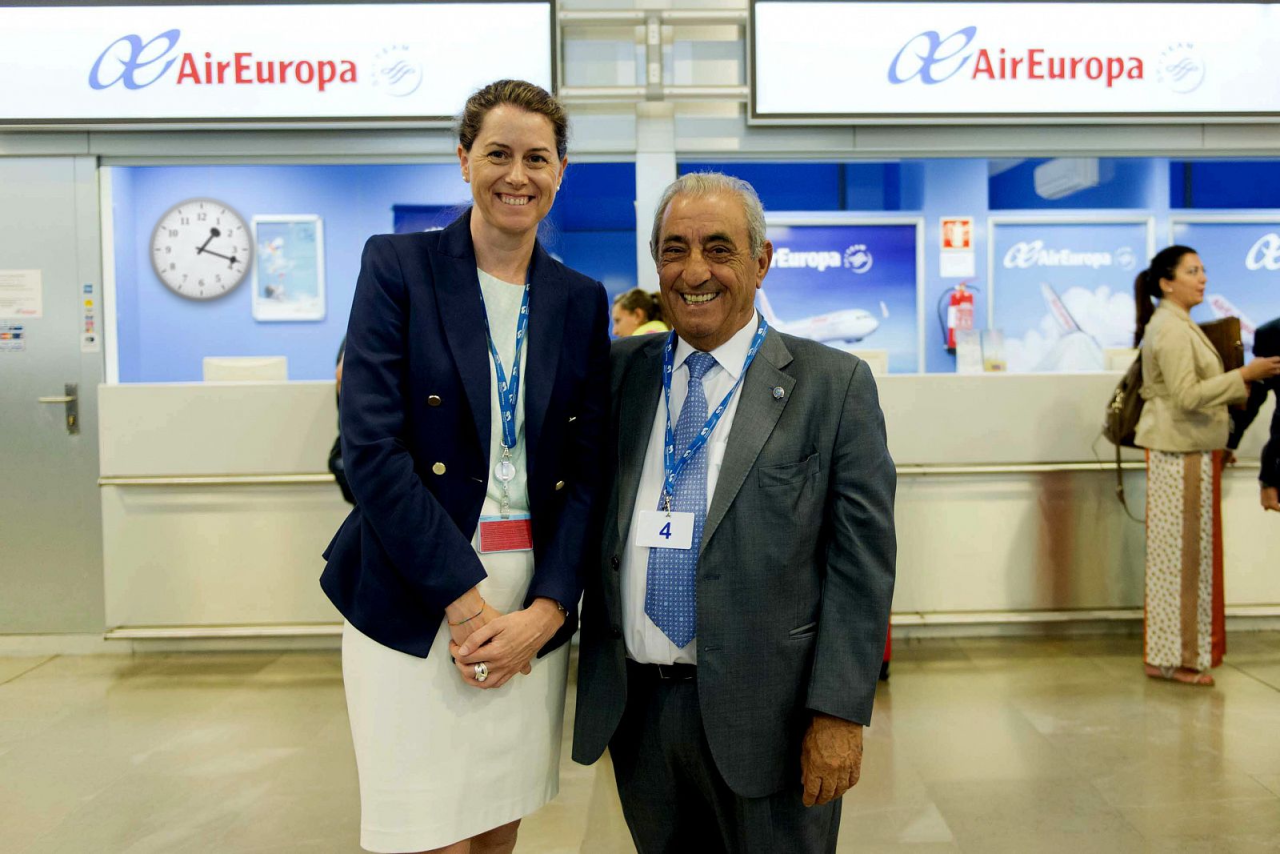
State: 1:18
